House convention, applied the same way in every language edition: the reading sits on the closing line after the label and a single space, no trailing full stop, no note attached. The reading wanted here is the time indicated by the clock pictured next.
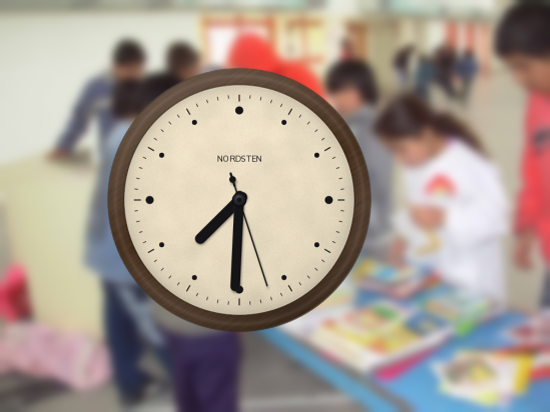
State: 7:30:27
